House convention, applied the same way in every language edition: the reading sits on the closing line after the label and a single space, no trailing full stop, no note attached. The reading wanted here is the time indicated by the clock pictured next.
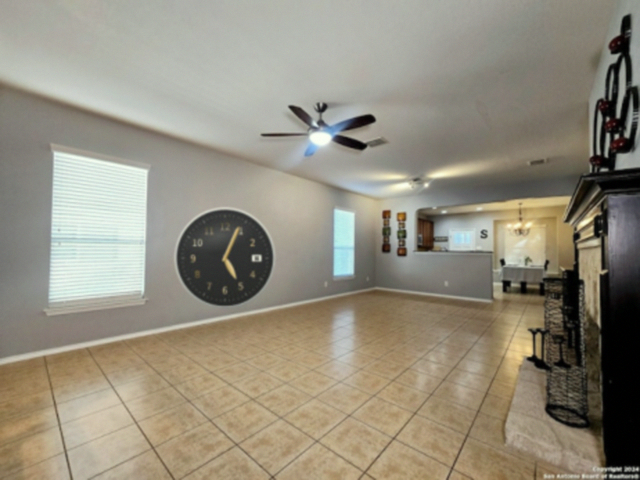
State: 5:04
